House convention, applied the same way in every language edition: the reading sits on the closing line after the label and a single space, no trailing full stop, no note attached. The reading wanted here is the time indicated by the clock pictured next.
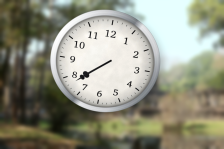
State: 7:38
